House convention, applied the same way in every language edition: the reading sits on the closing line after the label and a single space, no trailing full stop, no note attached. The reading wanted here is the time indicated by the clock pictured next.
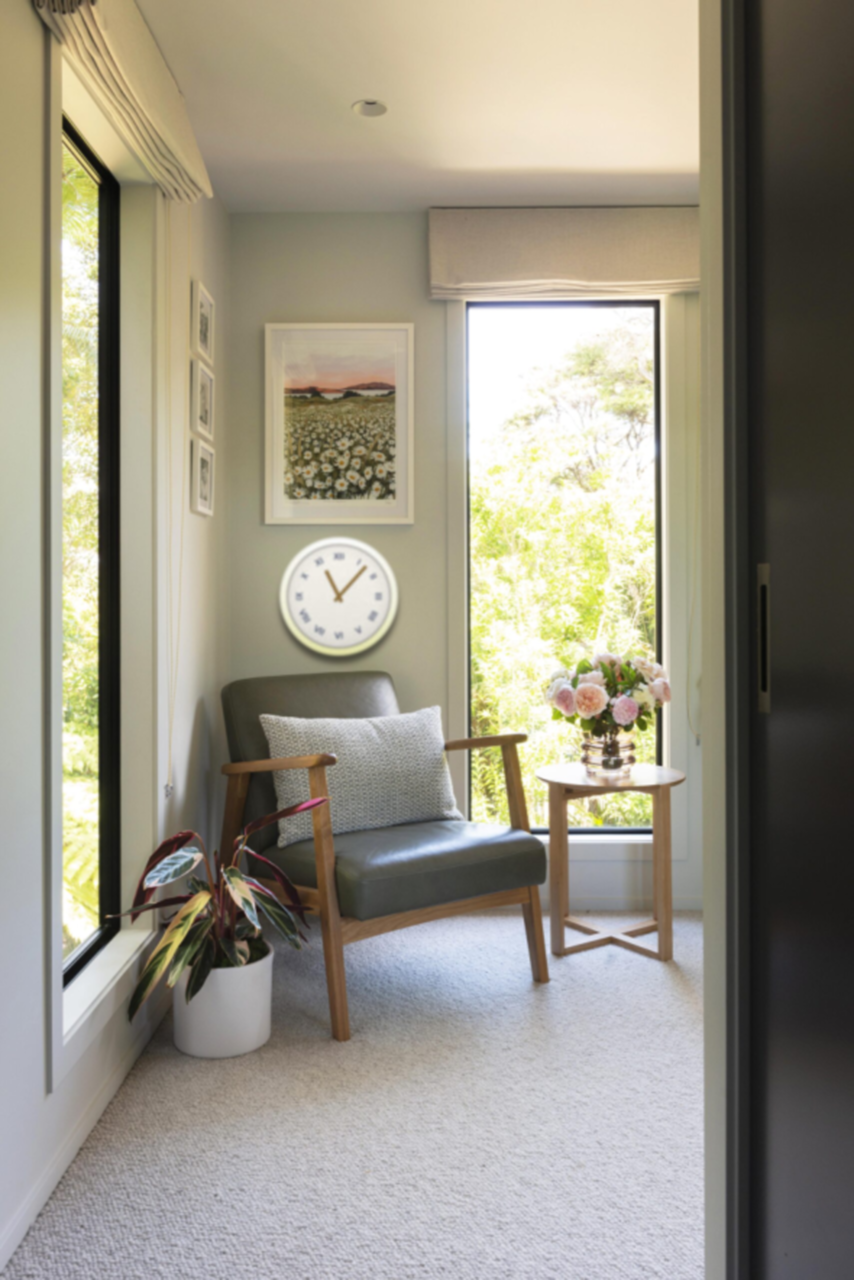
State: 11:07
